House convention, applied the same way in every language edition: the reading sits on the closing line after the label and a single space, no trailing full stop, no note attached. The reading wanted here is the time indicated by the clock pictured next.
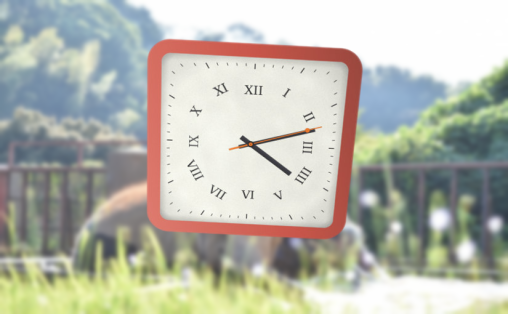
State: 4:12:12
